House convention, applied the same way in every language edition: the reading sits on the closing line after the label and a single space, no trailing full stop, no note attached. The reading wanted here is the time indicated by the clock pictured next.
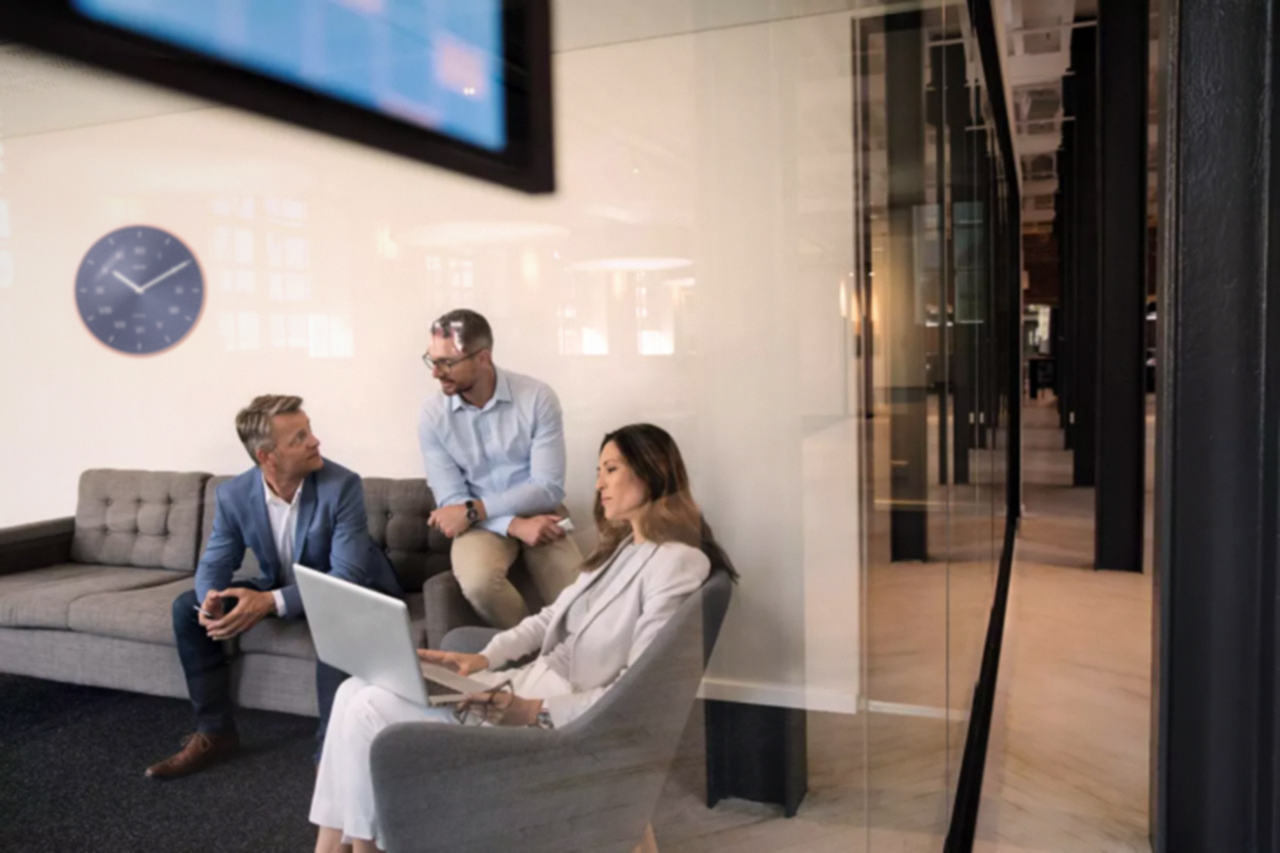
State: 10:10
